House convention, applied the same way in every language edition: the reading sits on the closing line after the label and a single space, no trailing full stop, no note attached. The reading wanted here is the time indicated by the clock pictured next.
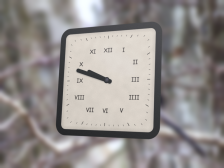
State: 9:48
